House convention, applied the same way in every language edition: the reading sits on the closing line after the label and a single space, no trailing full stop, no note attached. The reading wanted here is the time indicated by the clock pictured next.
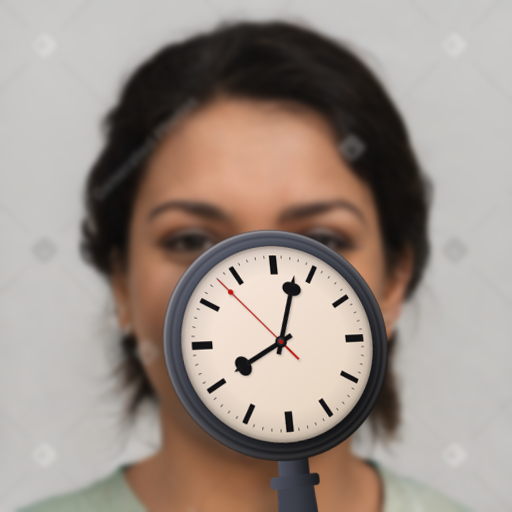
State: 8:02:53
